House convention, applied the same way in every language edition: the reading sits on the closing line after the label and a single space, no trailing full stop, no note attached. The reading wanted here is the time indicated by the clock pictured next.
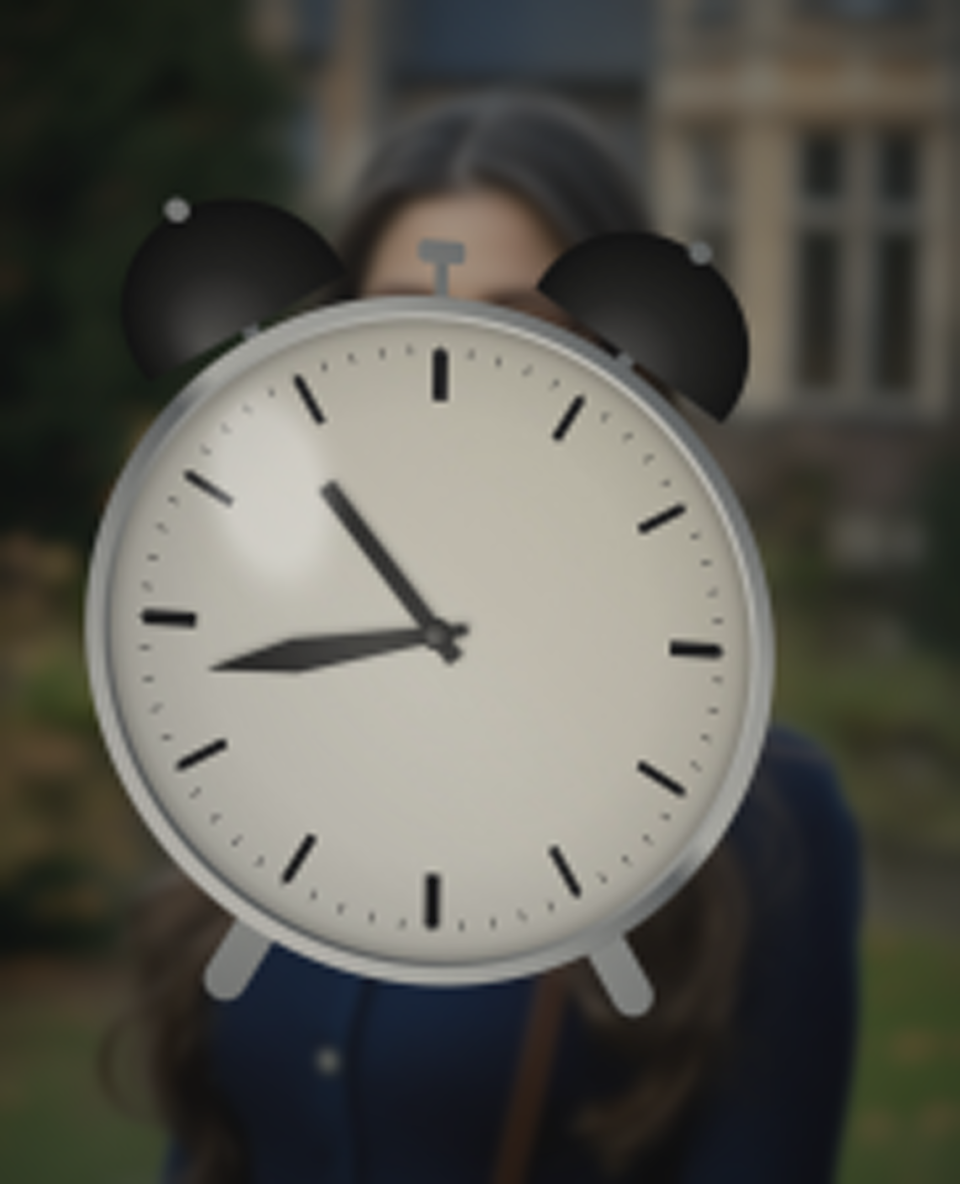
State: 10:43
